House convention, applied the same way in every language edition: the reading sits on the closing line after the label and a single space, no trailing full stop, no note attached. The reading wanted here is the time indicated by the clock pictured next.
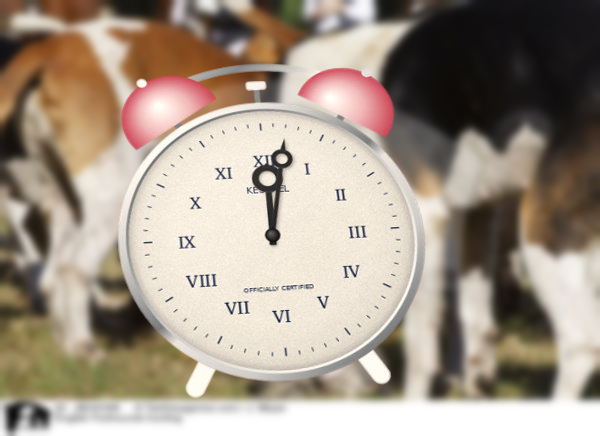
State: 12:02
